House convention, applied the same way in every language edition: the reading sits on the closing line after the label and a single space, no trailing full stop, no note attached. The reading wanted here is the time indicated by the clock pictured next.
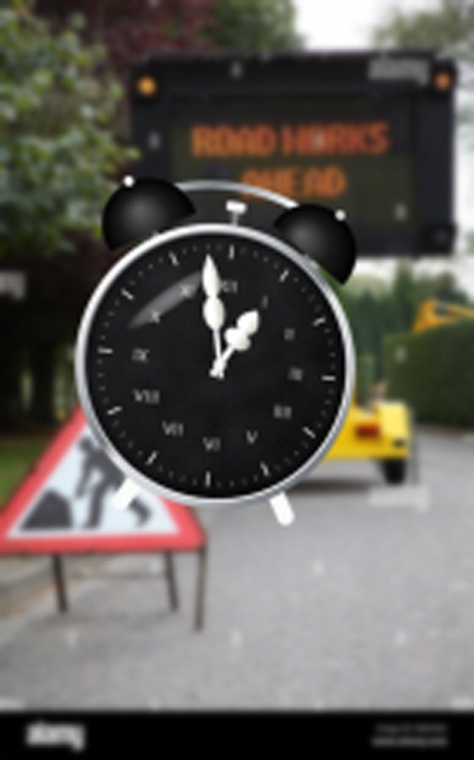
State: 12:58
